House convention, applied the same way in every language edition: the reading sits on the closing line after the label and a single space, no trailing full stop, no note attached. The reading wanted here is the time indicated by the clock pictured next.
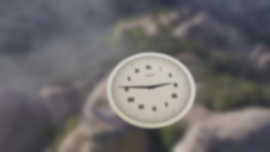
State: 2:46
